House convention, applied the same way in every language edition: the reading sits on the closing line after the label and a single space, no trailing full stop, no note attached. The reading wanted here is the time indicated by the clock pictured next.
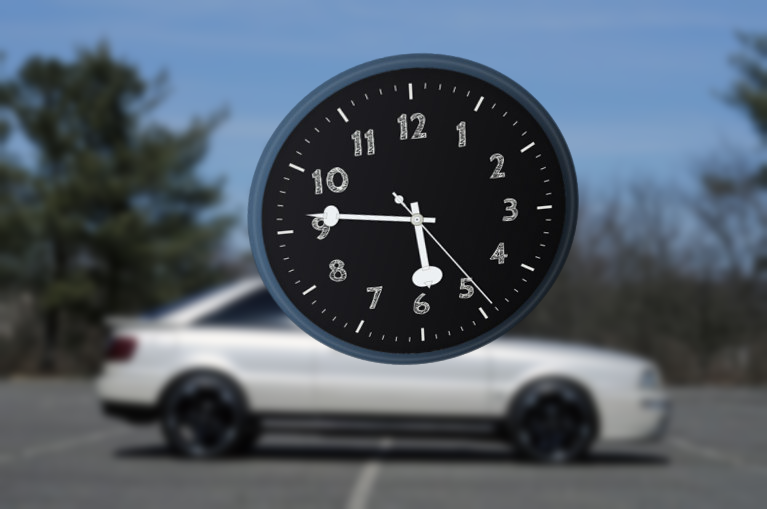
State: 5:46:24
